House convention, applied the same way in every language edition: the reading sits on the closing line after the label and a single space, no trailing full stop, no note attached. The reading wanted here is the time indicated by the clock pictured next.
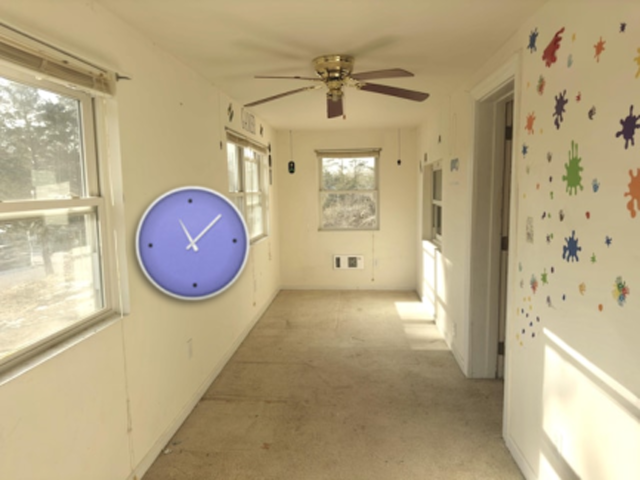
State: 11:08
